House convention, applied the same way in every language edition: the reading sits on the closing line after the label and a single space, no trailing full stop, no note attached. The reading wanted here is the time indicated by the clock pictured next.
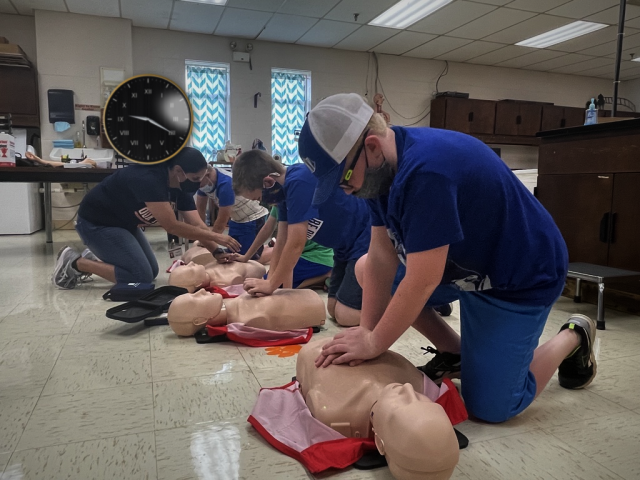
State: 9:20
